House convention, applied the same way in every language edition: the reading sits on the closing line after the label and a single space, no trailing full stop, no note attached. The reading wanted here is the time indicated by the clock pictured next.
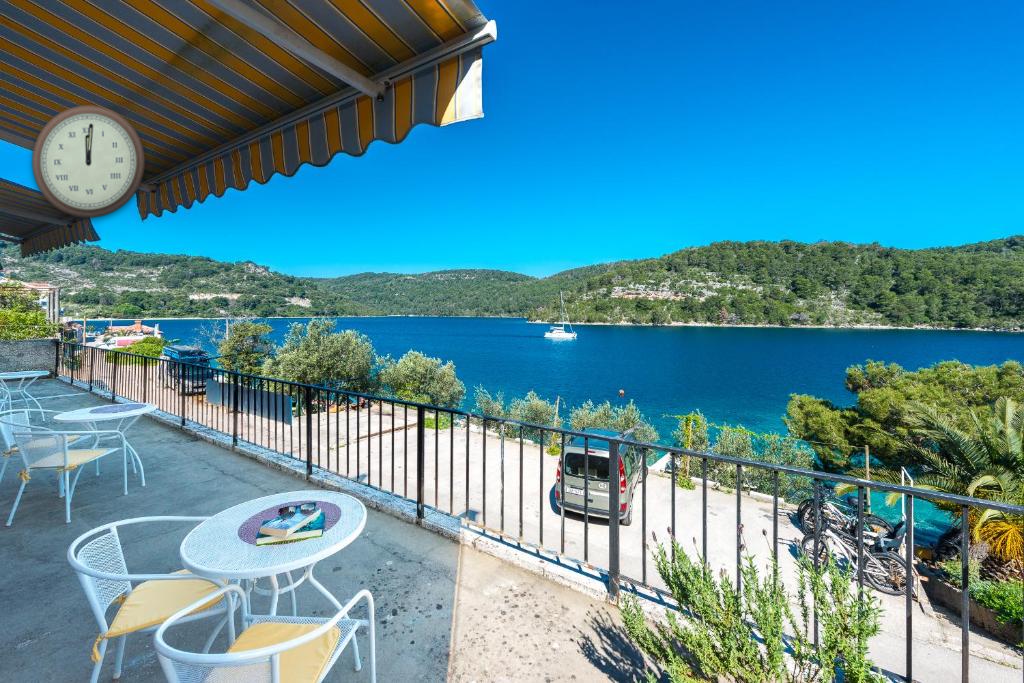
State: 12:01
